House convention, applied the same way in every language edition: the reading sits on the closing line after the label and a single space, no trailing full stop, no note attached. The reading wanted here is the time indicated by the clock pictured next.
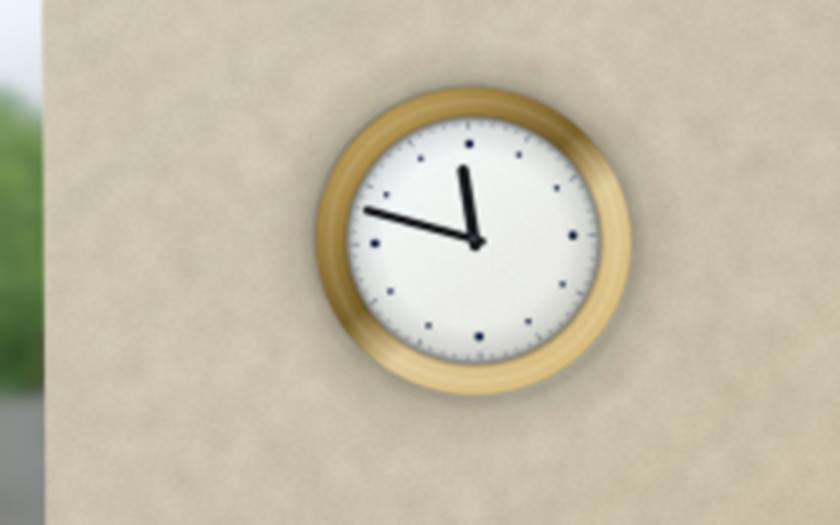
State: 11:48
